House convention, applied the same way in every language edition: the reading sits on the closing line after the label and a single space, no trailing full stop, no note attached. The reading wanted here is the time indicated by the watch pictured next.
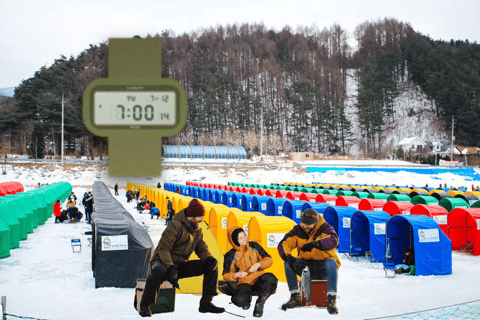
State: 7:00
